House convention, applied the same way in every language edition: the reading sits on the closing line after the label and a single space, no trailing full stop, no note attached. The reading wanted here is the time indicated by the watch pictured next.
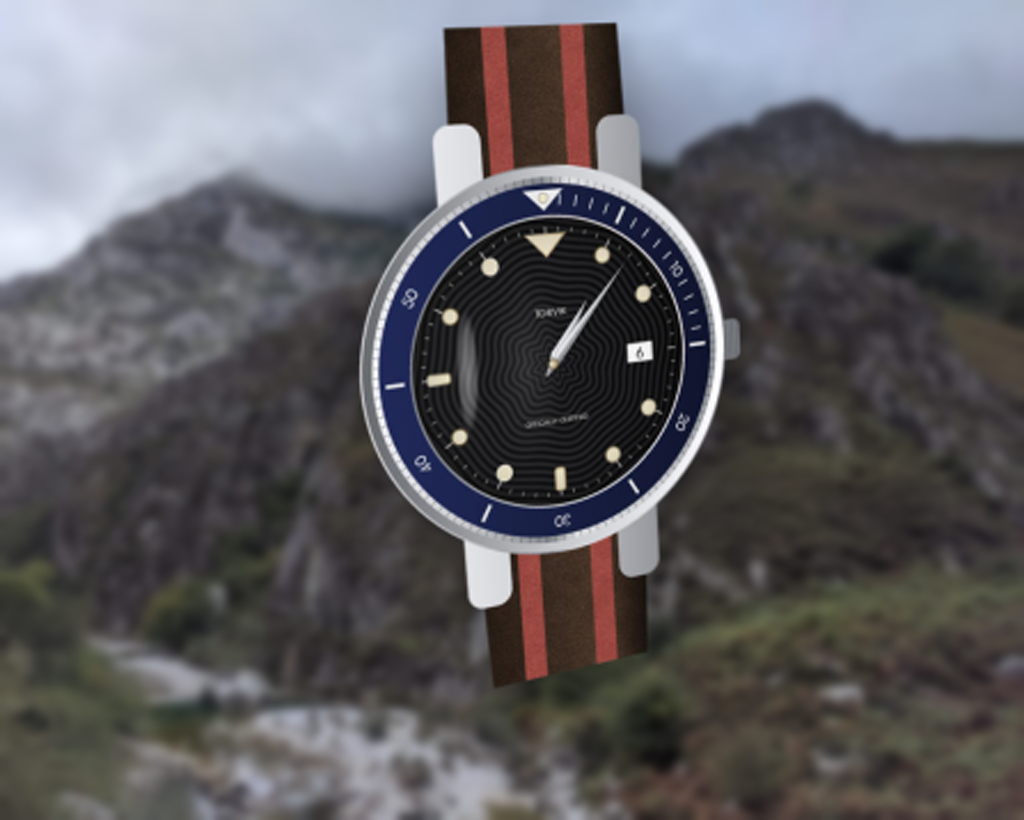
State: 1:07
